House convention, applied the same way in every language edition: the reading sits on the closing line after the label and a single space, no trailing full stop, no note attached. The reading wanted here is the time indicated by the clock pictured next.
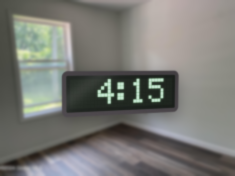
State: 4:15
